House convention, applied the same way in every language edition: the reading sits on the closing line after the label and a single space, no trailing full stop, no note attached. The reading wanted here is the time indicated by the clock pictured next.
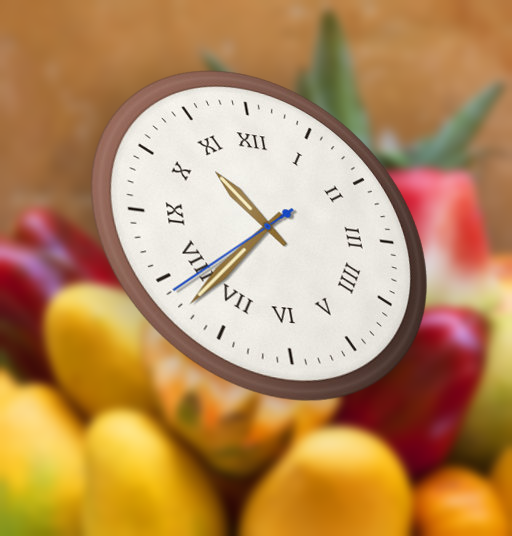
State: 10:37:39
